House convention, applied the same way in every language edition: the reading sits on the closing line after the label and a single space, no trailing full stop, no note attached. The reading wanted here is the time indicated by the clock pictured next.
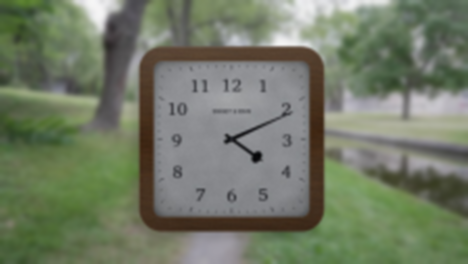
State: 4:11
